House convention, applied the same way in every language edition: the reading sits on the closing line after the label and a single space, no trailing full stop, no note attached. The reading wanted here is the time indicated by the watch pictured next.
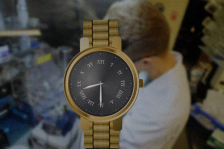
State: 8:30
